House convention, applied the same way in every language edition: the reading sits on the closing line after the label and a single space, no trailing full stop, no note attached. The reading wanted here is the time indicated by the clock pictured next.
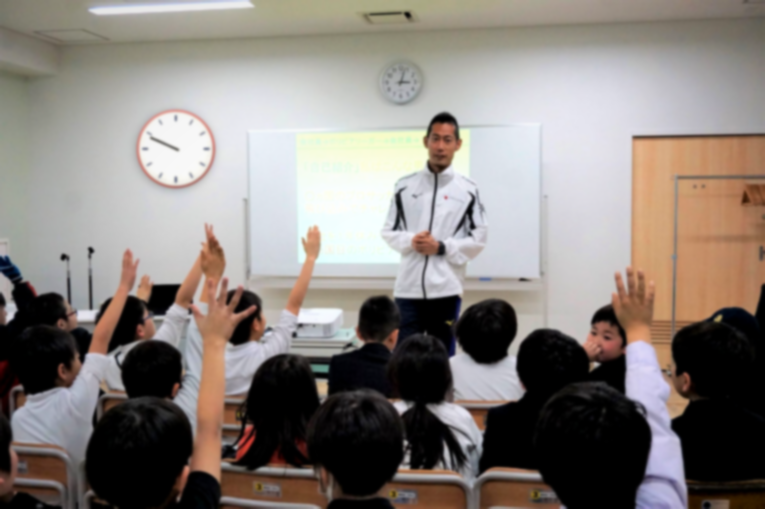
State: 9:49
